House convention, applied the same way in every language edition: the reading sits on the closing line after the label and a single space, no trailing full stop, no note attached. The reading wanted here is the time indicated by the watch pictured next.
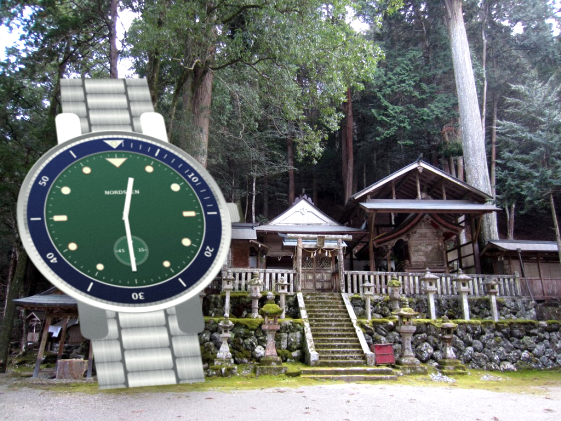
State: 12:30
